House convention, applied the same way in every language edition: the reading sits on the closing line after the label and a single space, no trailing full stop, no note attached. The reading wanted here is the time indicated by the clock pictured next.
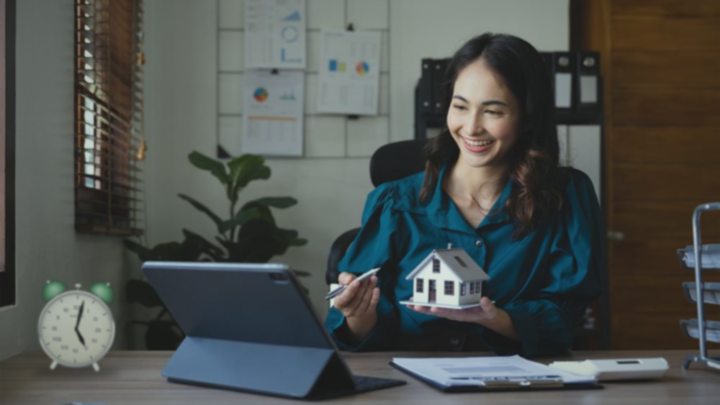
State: 5:02
